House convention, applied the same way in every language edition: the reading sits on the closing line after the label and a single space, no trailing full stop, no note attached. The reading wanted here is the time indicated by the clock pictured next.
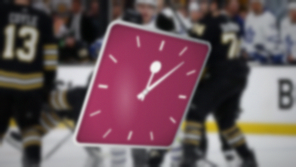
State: 12:07
